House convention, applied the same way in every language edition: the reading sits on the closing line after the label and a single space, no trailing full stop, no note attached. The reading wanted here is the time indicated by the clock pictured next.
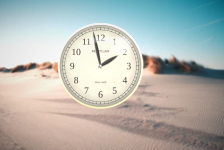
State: 1:58
